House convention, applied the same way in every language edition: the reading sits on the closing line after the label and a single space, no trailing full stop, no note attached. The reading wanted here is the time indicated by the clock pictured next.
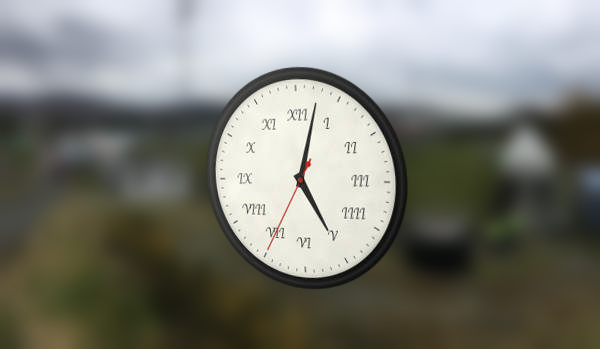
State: 5:02:35
